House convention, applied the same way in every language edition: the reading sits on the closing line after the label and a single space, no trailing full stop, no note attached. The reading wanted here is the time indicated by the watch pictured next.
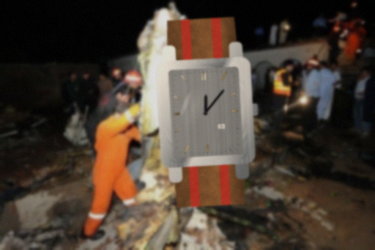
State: 12:07
